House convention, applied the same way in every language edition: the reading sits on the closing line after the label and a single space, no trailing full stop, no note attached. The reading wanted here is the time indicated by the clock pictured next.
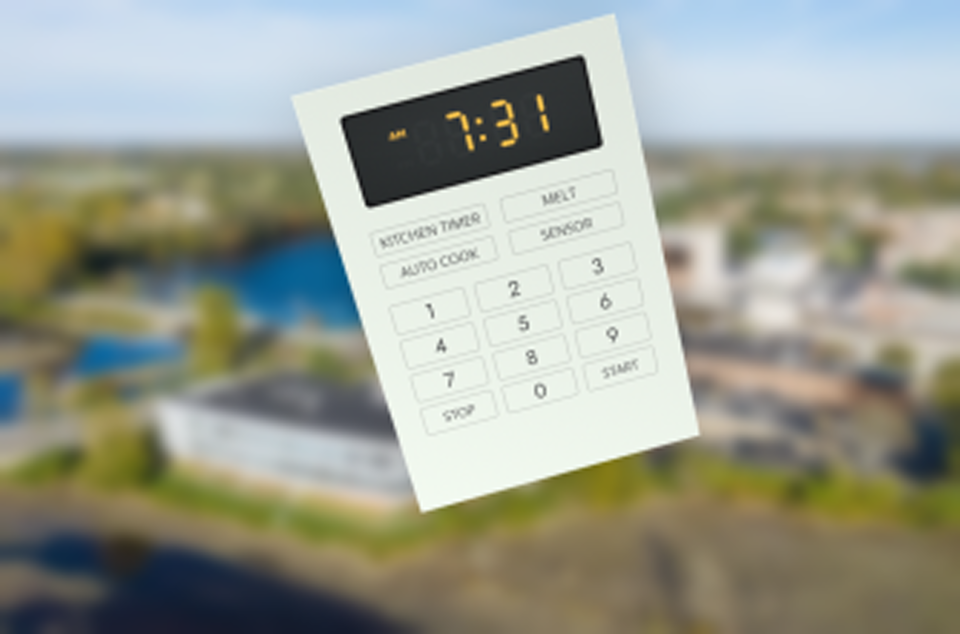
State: 7:31
